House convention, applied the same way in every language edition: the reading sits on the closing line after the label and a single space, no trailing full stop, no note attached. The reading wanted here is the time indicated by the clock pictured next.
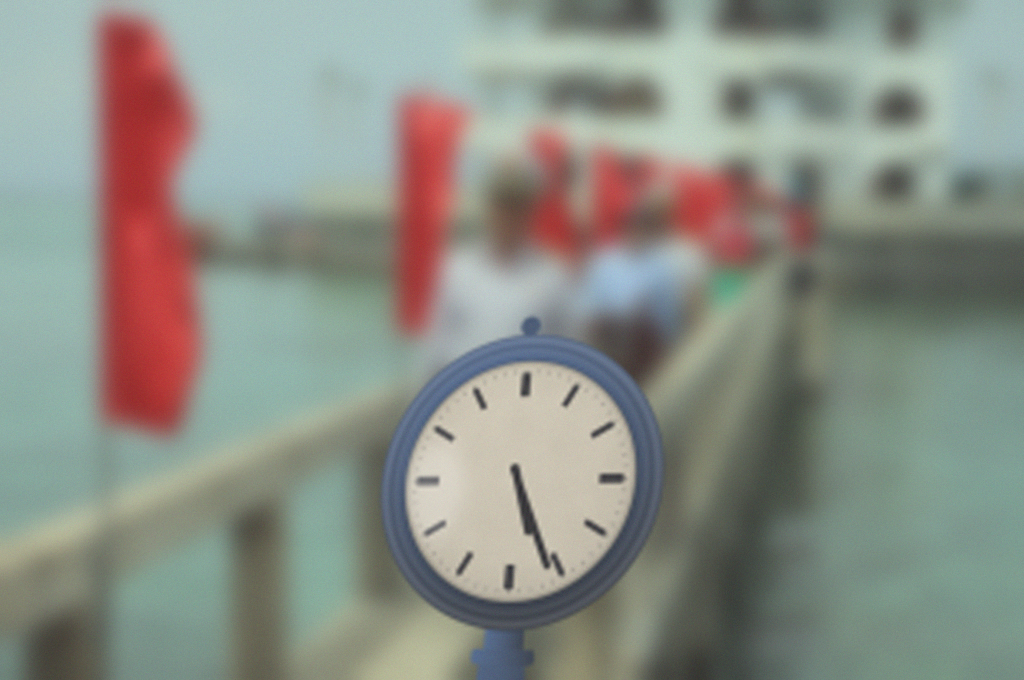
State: 5:26
